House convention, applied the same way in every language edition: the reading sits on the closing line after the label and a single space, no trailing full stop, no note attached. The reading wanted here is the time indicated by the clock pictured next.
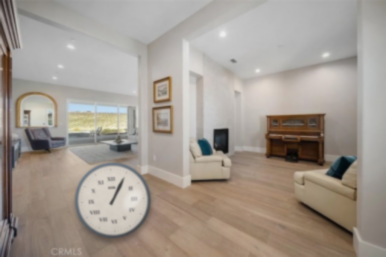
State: 1:05
